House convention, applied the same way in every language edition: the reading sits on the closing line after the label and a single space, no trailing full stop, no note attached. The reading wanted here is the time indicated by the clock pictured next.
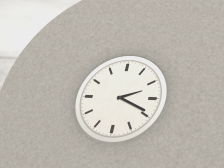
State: 2:19
